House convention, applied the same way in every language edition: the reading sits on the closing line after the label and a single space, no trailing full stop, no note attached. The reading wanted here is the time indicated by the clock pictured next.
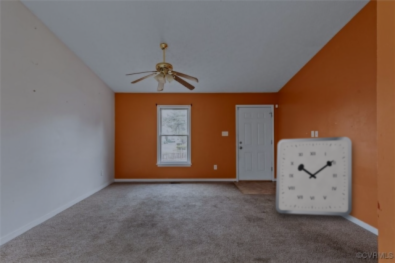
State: 10:09
